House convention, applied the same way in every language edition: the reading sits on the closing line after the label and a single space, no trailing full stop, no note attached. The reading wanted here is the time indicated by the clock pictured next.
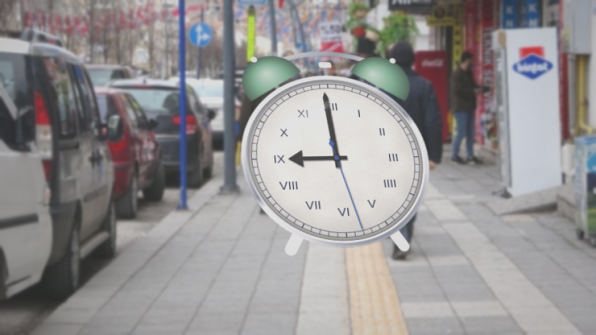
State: 8:59:28
